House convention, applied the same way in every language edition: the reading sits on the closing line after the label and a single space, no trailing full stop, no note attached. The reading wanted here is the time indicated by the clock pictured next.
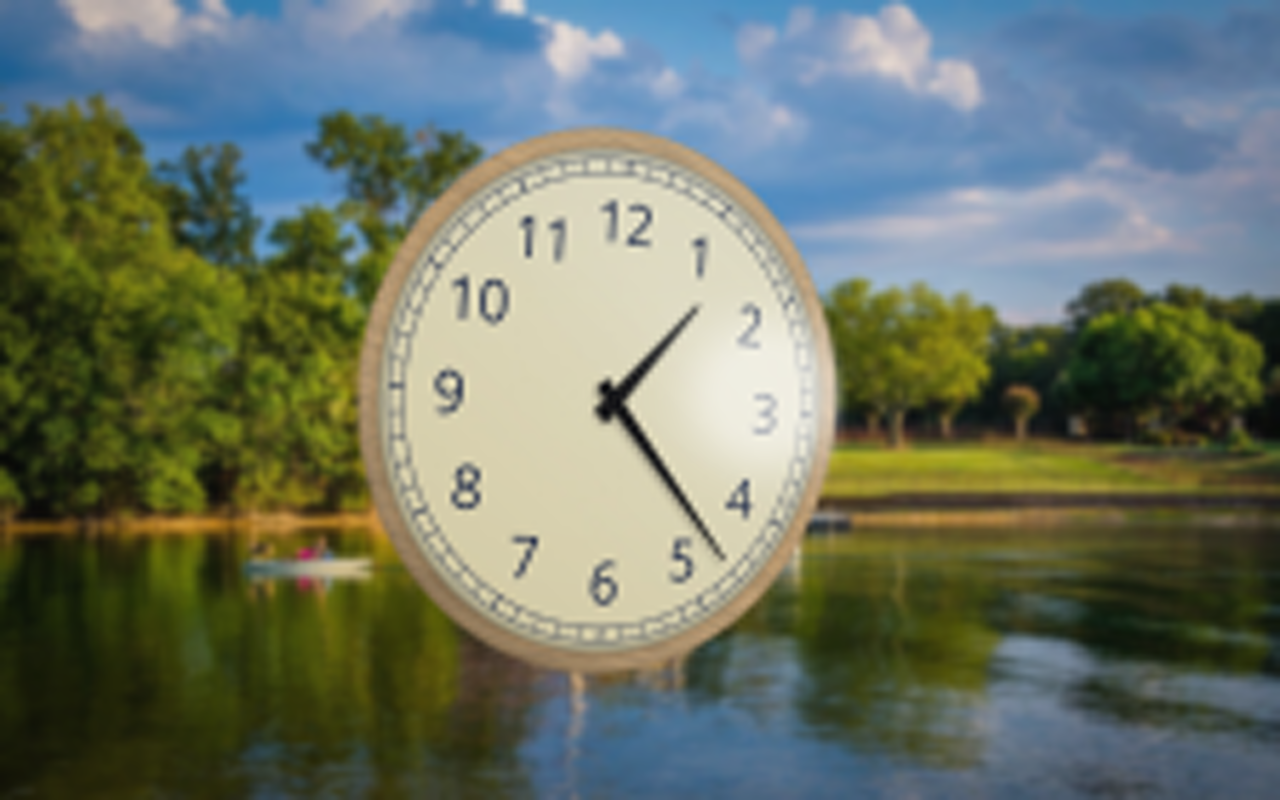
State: 1:23
